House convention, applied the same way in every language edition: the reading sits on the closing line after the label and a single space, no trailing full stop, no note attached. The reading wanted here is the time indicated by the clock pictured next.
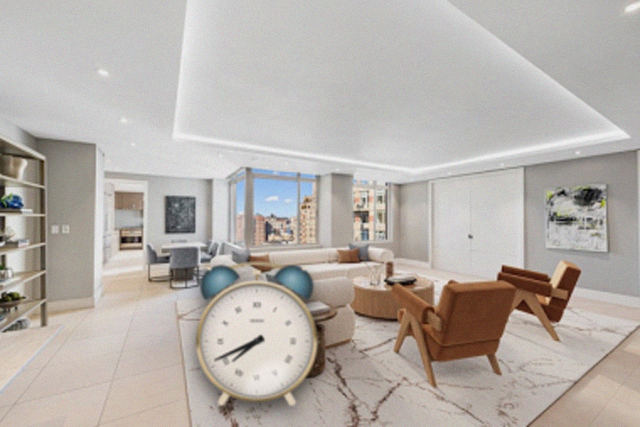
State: 7:41
